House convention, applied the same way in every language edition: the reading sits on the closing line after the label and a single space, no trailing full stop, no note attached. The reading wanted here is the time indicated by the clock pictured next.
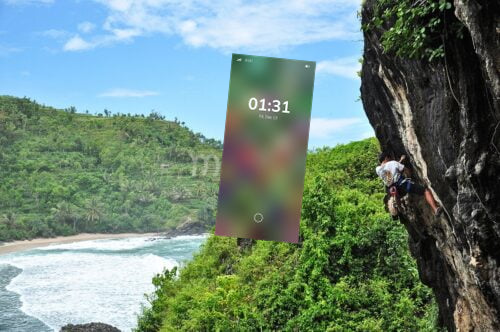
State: 1:31
